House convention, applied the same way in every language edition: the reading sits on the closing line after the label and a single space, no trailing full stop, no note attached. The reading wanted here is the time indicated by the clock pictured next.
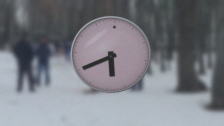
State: 5:40
